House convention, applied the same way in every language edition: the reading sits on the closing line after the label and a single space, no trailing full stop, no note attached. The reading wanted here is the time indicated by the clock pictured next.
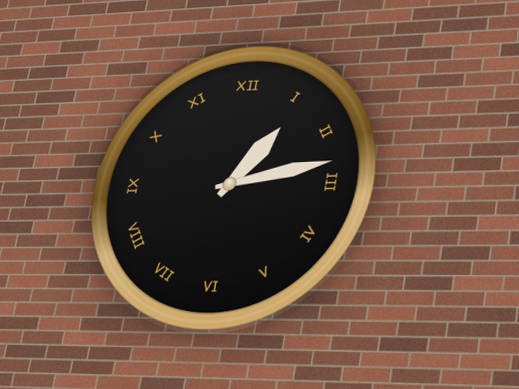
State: 1:13
